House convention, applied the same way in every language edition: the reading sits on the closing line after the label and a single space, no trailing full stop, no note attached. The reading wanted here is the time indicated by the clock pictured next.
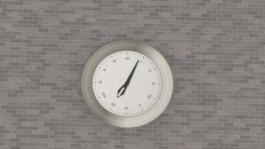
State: 7:04
